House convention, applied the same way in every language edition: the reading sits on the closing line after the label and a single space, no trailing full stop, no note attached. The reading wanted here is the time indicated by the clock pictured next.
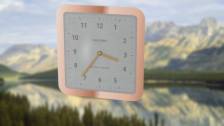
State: 3:36
